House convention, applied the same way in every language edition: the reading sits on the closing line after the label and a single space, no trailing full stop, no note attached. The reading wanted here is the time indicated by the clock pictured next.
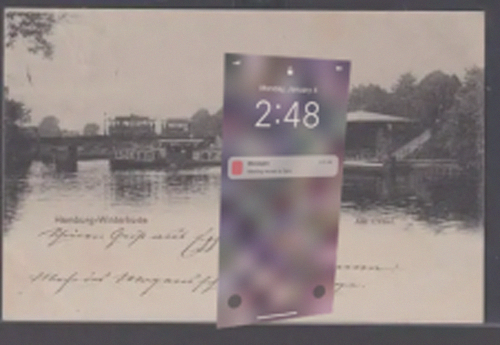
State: 2:48
